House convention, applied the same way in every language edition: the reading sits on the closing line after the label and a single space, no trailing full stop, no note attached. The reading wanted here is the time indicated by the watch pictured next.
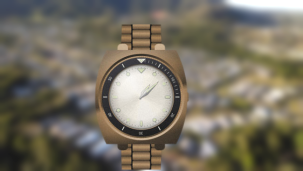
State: 1:08
